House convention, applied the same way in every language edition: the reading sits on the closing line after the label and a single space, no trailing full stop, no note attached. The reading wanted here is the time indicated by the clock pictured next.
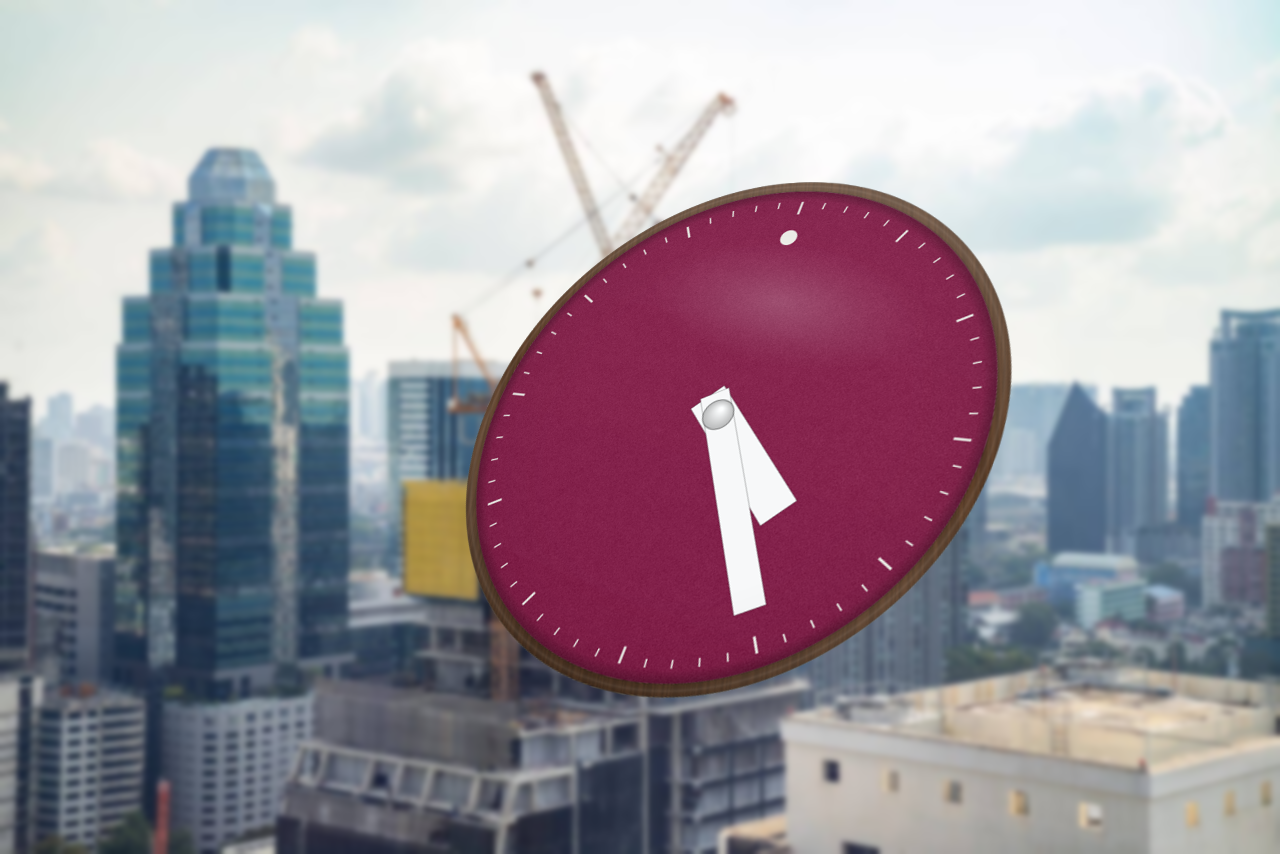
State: 4:25
